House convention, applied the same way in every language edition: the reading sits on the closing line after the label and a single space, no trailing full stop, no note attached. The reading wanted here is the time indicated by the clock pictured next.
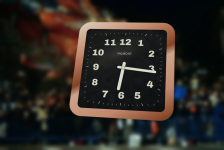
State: 6:16
